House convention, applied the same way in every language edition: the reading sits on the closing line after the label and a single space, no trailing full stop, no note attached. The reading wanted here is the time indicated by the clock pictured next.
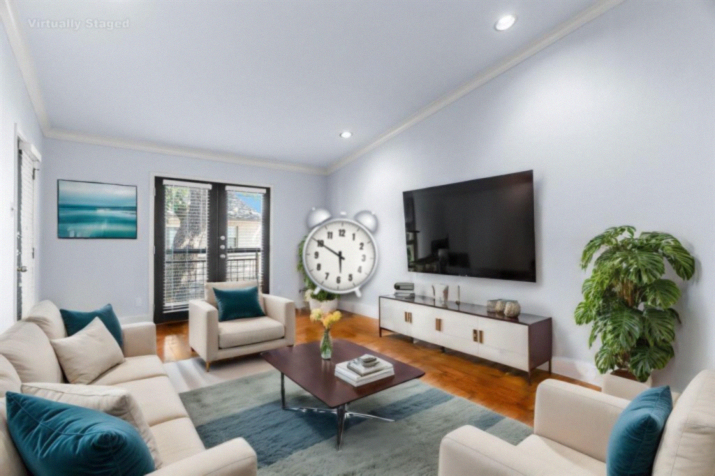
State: 5:50
